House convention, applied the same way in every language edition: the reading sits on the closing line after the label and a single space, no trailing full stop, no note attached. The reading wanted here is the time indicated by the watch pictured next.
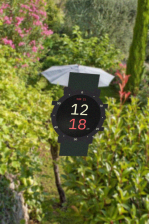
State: 12:18
